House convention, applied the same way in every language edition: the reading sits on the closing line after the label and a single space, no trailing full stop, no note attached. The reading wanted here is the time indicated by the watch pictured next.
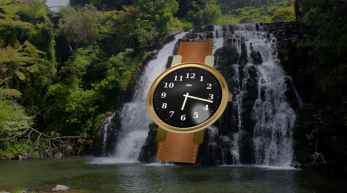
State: 6:17
